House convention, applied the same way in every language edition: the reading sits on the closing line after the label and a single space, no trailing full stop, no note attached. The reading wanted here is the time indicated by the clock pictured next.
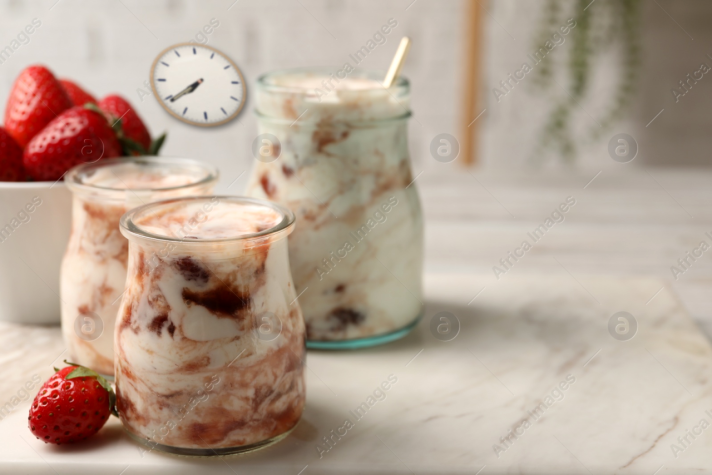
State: 7:39
